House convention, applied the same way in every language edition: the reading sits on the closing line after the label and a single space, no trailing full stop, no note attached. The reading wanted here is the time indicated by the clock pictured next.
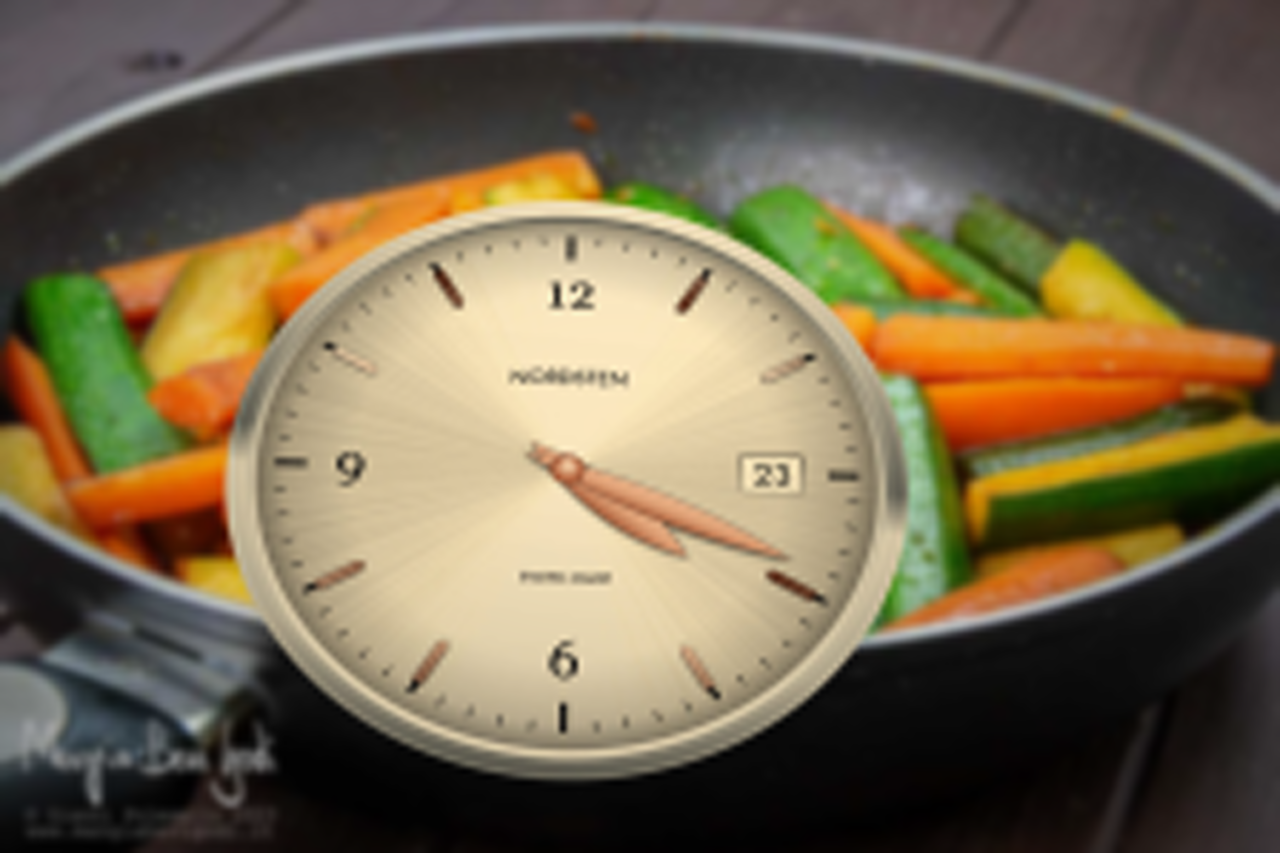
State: 4:19
